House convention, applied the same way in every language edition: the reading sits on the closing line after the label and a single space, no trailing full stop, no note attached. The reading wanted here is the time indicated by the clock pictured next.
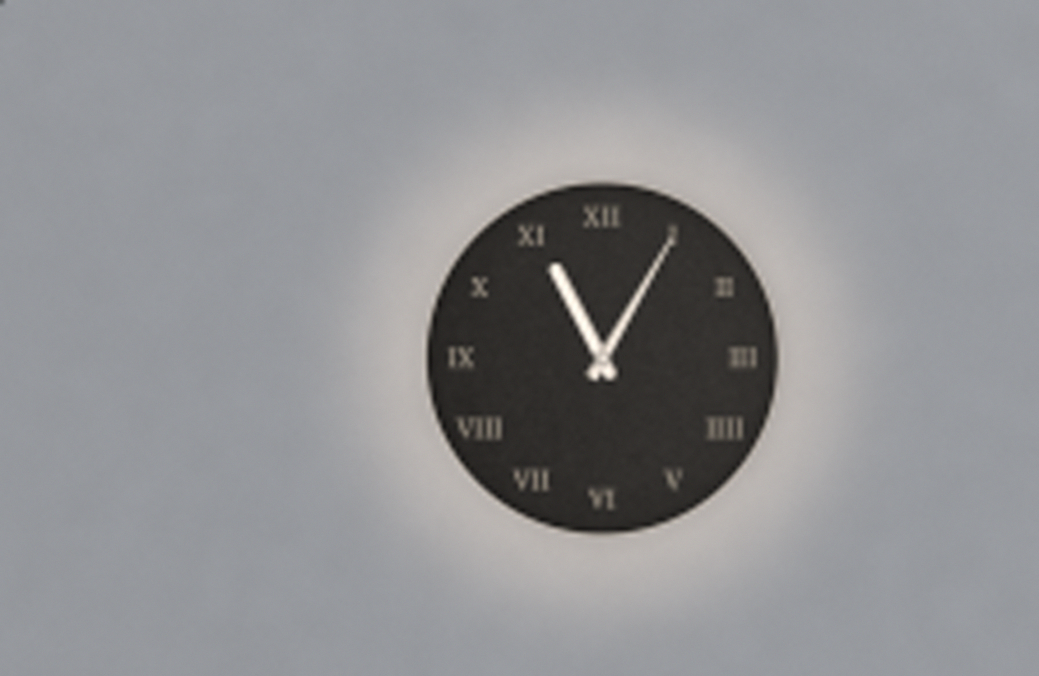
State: 11:05
